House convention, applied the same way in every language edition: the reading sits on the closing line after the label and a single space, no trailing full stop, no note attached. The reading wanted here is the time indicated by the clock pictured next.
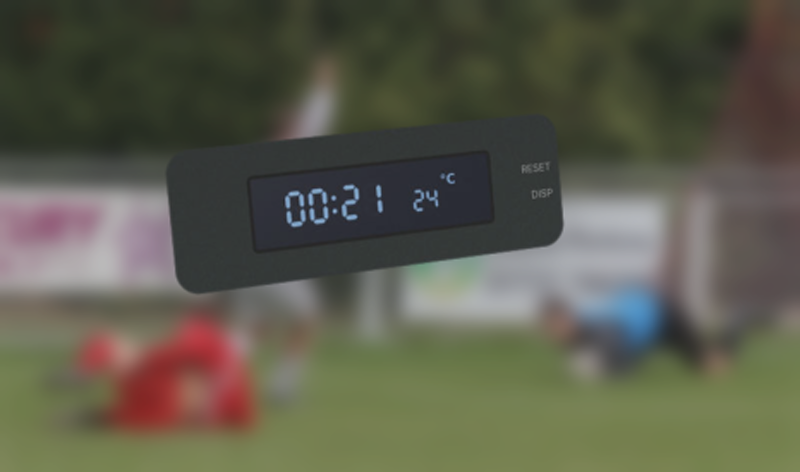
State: 0:21
